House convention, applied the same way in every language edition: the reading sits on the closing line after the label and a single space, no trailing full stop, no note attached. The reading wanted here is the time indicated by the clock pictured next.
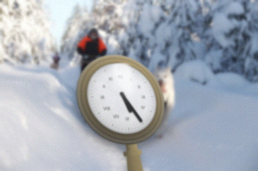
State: 5:25
